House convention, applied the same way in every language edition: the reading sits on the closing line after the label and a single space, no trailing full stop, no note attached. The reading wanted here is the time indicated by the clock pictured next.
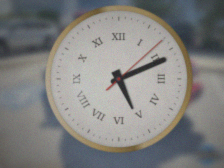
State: 5:11:08
